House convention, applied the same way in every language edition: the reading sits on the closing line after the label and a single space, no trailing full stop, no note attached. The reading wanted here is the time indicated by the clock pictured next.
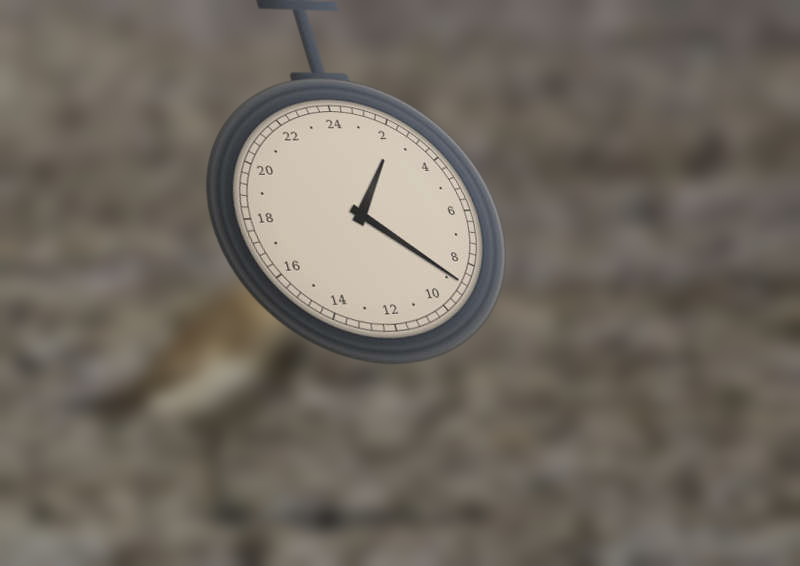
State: 2:22
